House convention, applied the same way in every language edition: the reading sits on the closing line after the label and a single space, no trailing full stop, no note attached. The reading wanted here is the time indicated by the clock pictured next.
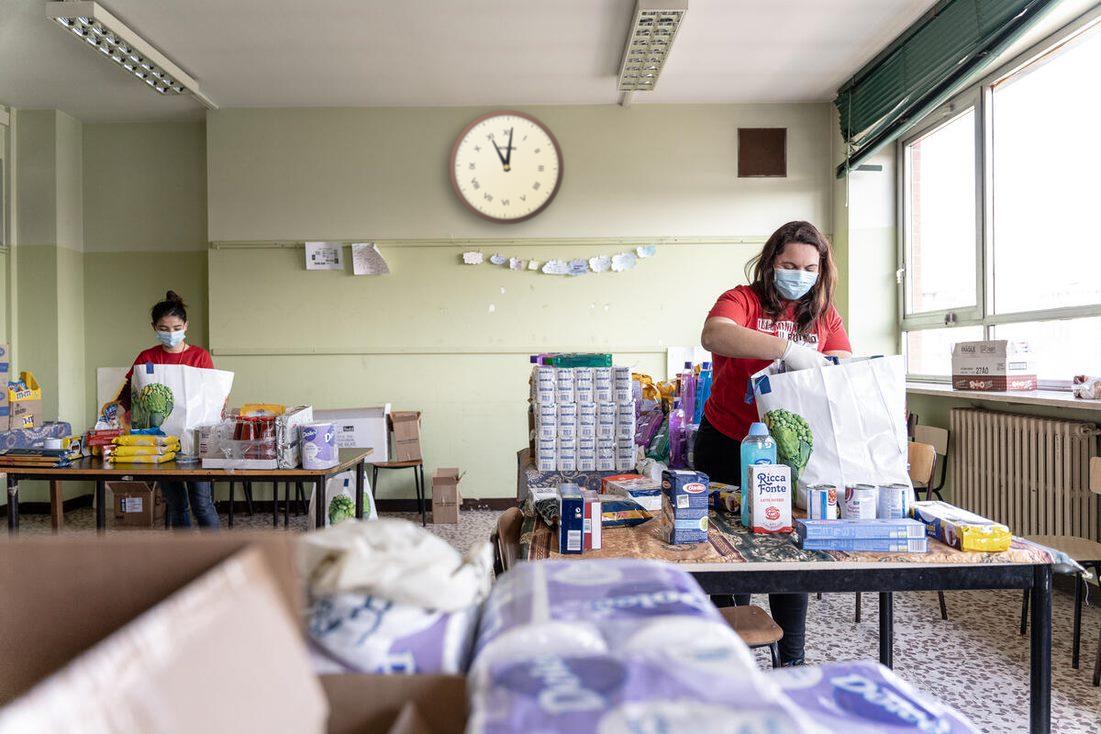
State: 11:01
